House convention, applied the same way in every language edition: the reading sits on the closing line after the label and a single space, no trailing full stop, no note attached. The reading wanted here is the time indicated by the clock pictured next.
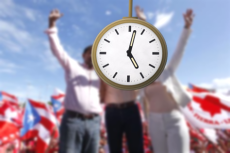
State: 5:02
